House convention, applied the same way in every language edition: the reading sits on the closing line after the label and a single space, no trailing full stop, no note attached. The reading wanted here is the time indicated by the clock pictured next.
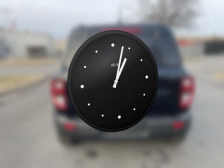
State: 1:03
